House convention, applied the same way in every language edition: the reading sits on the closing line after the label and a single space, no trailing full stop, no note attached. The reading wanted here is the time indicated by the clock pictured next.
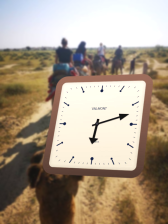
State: 6:12
